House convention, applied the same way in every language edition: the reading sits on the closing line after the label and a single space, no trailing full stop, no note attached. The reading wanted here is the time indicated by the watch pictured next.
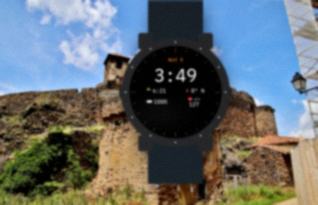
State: 3:49
